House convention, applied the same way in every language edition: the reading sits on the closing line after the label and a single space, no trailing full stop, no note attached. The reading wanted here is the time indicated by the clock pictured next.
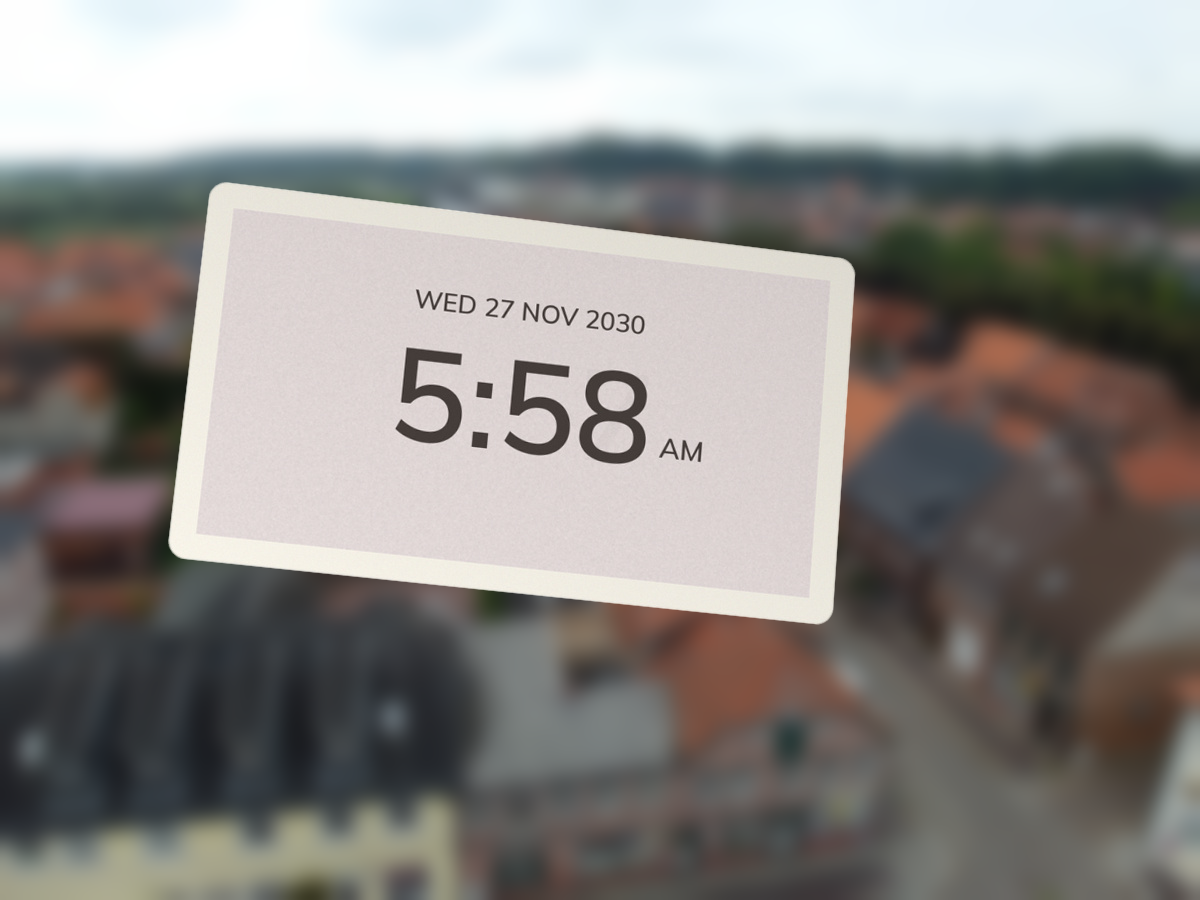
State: 5:58
